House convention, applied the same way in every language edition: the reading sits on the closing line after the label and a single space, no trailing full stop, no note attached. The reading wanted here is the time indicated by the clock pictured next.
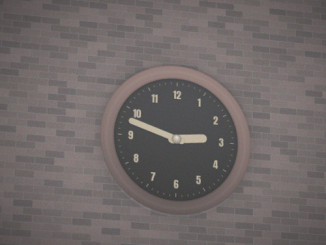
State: 2:48
